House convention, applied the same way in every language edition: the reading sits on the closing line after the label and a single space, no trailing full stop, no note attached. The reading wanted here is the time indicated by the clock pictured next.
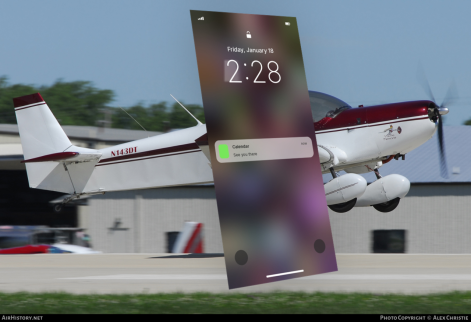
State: 2:28
